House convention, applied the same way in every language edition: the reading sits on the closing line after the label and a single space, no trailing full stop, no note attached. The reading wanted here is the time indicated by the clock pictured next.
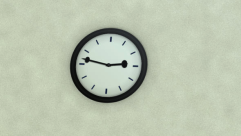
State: 2:47
